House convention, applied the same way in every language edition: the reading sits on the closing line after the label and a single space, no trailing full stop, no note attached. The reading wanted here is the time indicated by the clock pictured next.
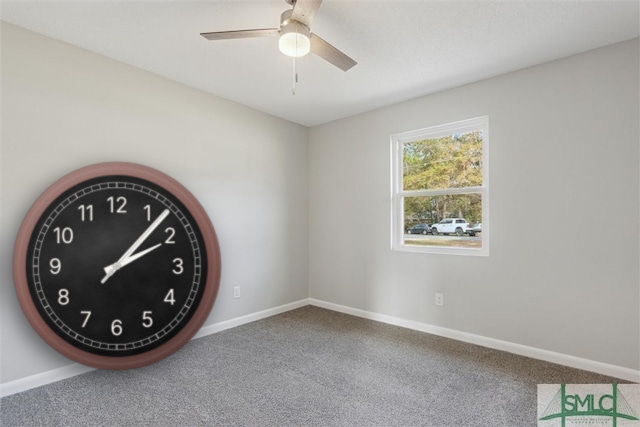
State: 2:07:07
